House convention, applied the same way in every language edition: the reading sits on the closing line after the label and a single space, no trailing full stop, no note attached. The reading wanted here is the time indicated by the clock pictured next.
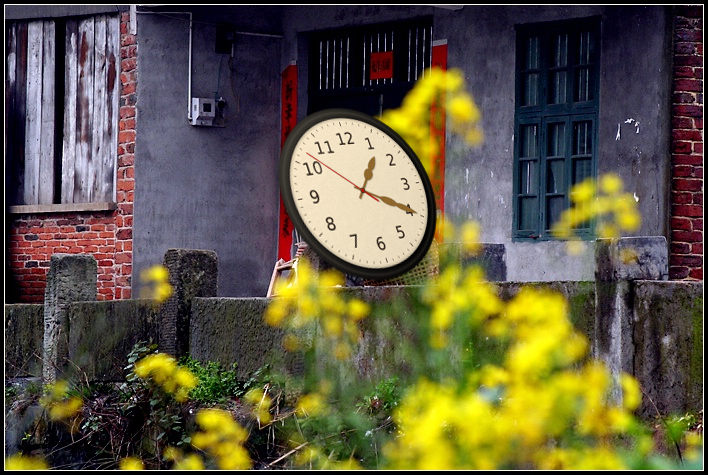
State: 1:19:52
